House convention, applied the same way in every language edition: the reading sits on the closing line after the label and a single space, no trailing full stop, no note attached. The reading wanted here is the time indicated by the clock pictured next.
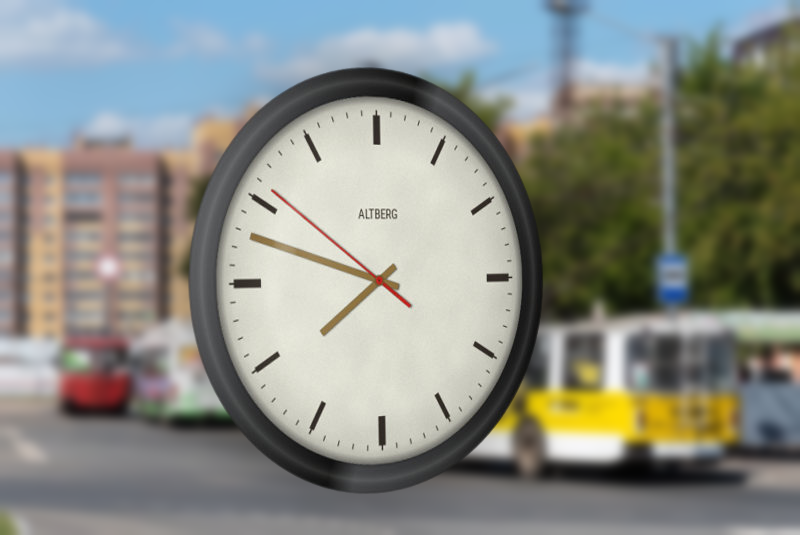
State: 7:47:51
